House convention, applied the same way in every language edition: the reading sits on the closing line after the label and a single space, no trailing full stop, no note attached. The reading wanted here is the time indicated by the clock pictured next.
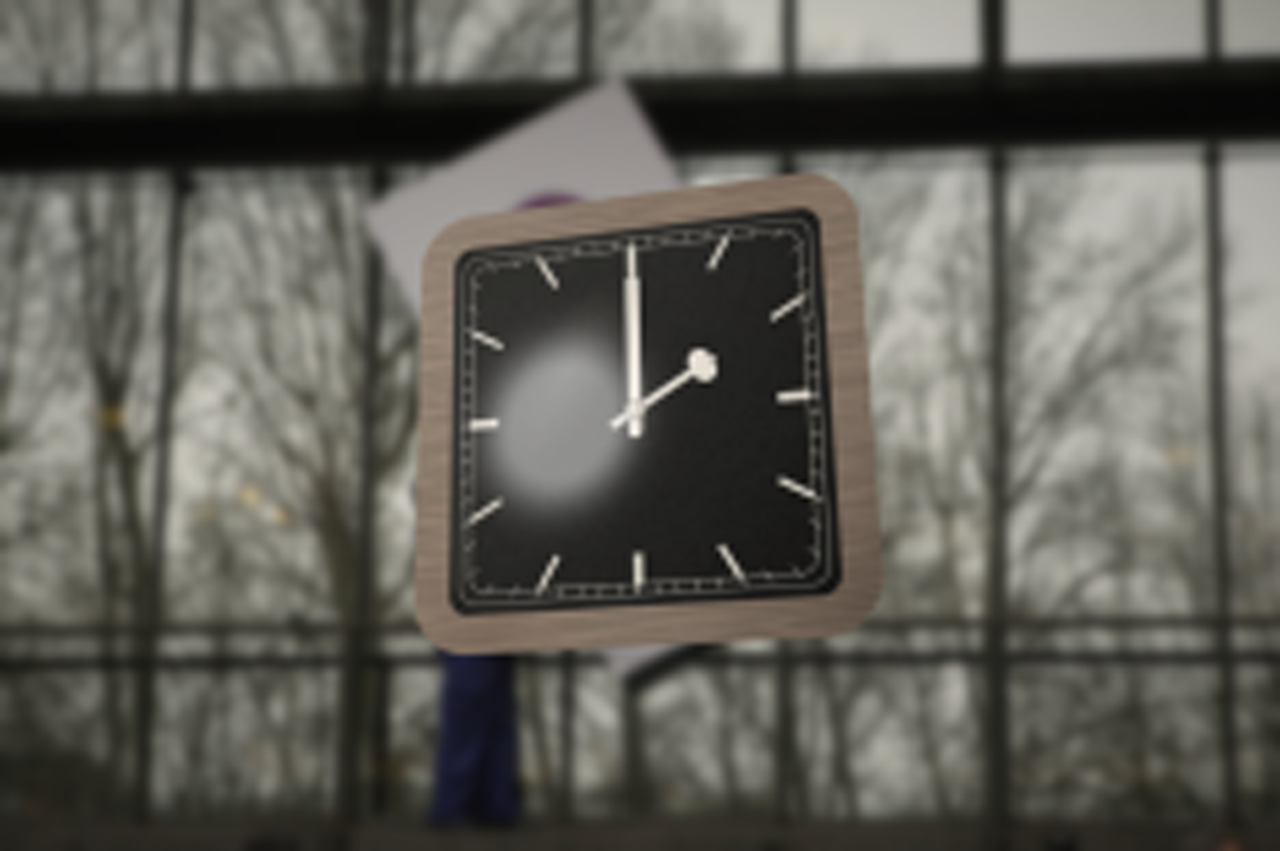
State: 2:00
